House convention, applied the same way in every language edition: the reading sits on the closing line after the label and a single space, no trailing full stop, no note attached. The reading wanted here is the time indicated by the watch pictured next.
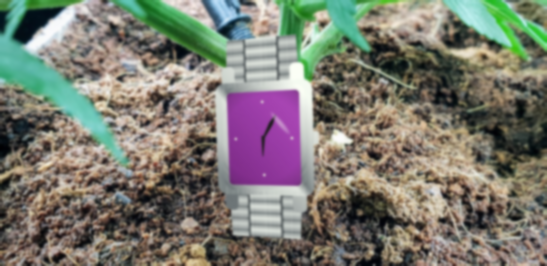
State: 6:05
